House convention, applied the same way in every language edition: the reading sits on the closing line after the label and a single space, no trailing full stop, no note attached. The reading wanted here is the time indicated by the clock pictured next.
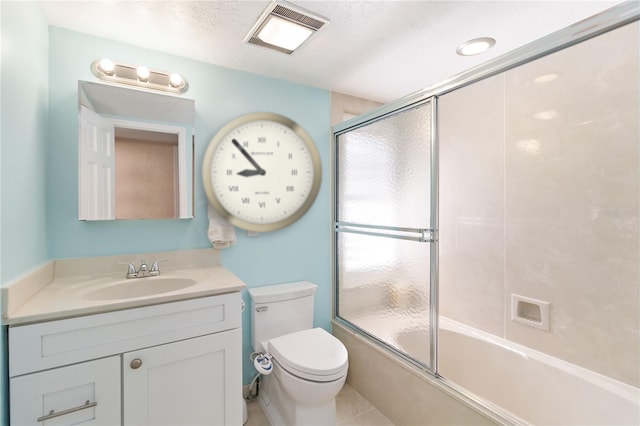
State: 8:53
